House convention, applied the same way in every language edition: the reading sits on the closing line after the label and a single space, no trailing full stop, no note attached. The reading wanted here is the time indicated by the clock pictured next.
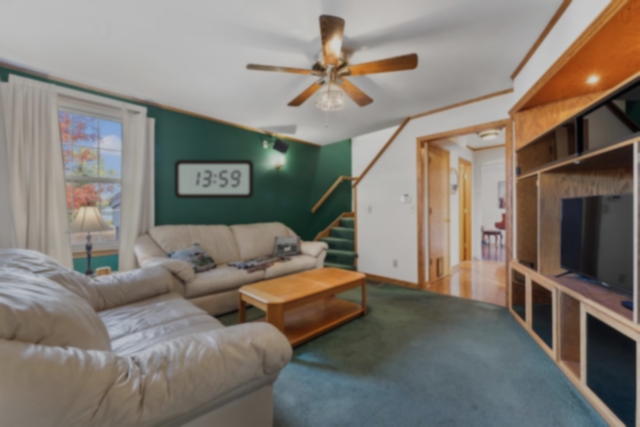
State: 13:59
